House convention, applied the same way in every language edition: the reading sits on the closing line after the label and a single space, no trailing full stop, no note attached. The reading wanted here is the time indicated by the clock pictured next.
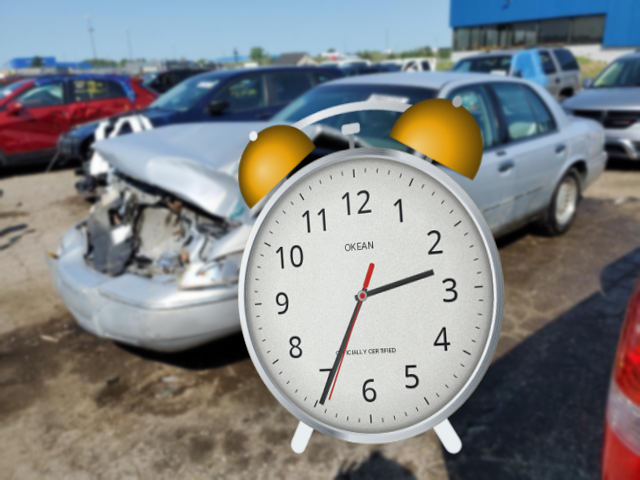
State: 2:34:34
